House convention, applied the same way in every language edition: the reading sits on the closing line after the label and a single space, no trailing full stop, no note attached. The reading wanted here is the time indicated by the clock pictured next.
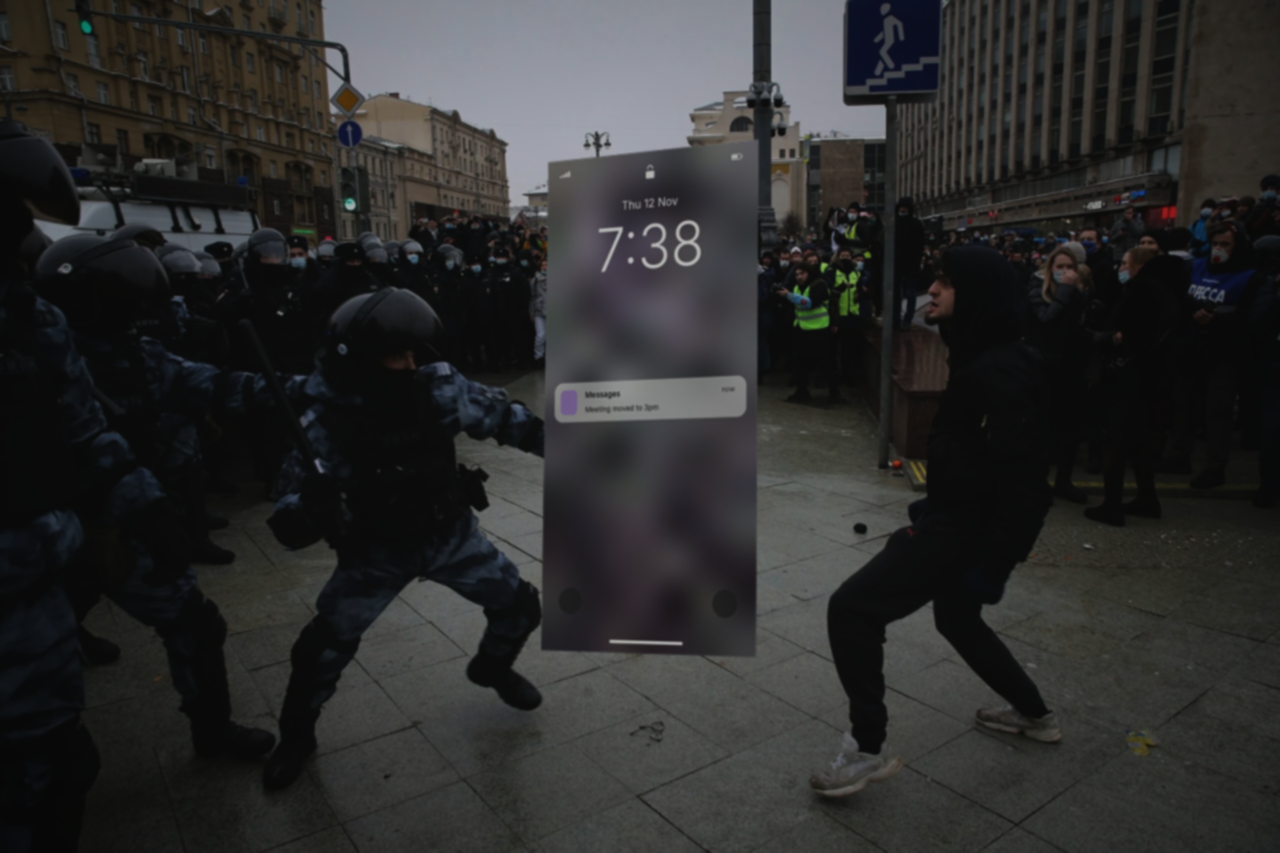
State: 7:38
